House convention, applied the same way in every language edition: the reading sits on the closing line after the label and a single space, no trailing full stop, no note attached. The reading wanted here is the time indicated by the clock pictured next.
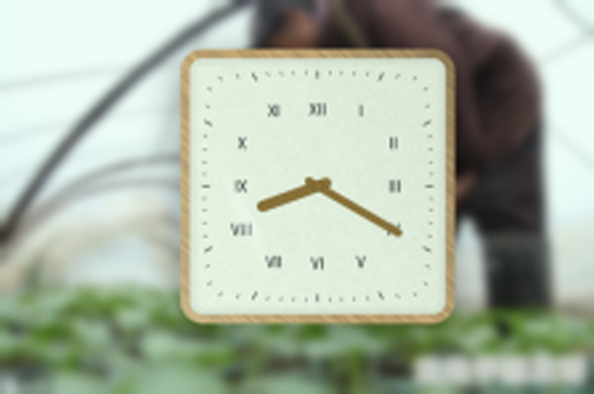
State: 8:20
